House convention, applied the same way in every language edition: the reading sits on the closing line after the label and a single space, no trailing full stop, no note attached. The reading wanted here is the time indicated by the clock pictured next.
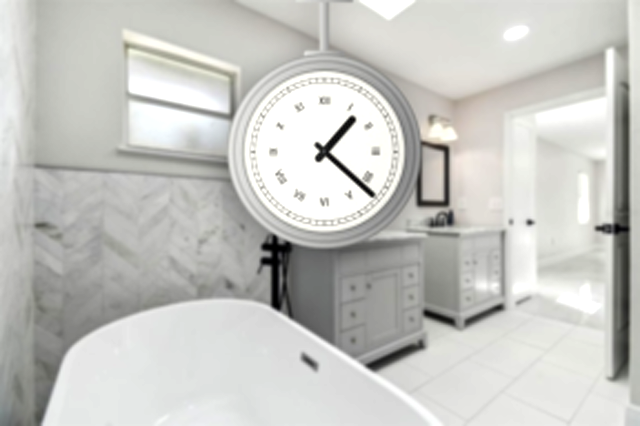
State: 1:22
